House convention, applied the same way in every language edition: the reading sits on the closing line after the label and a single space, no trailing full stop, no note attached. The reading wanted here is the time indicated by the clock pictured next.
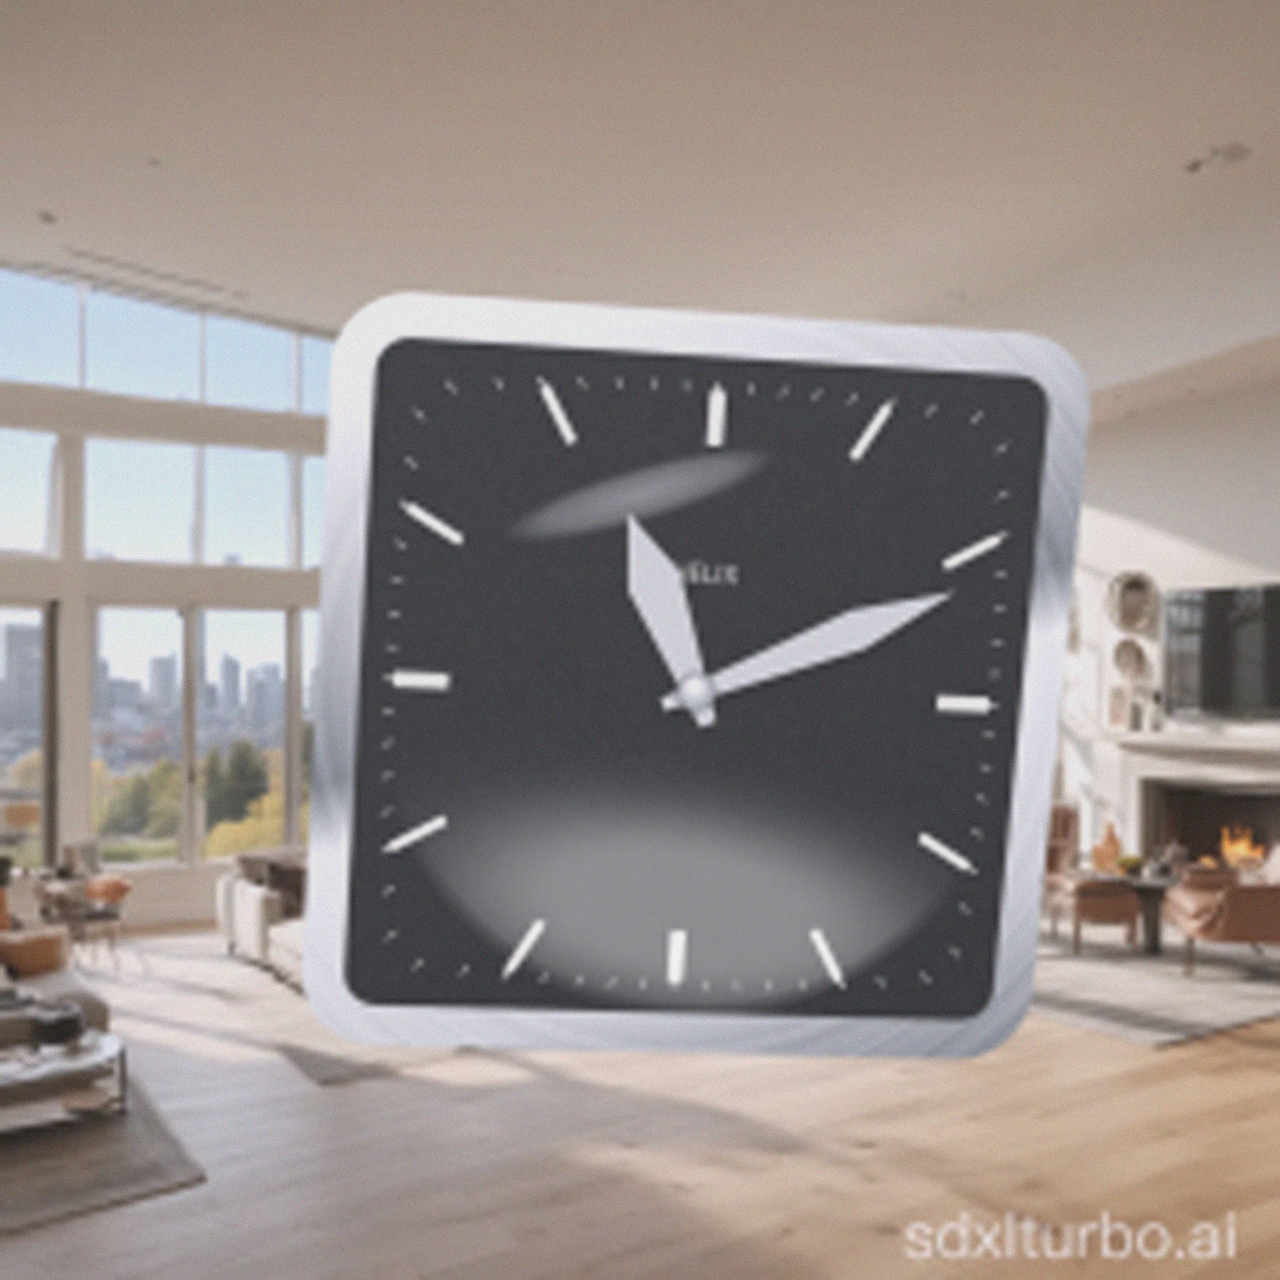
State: 11:11
